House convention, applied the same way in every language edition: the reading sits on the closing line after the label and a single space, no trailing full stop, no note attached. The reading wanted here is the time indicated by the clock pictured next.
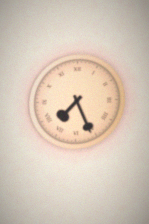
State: 7:26
